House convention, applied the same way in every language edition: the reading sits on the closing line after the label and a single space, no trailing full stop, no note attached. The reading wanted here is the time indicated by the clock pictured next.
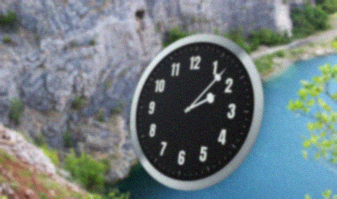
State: 2:07
